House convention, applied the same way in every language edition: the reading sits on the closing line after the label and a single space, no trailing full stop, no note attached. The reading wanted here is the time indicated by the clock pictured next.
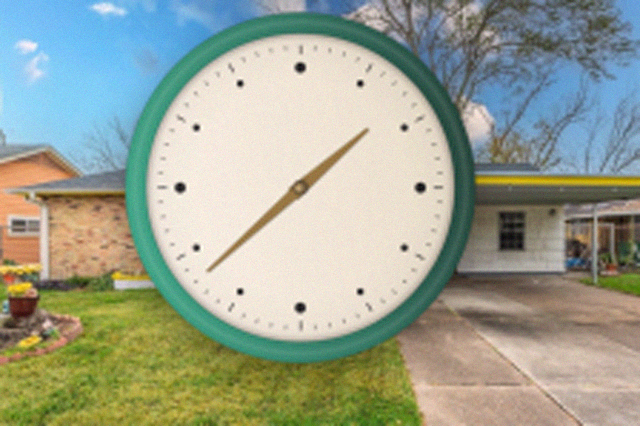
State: 1:38
